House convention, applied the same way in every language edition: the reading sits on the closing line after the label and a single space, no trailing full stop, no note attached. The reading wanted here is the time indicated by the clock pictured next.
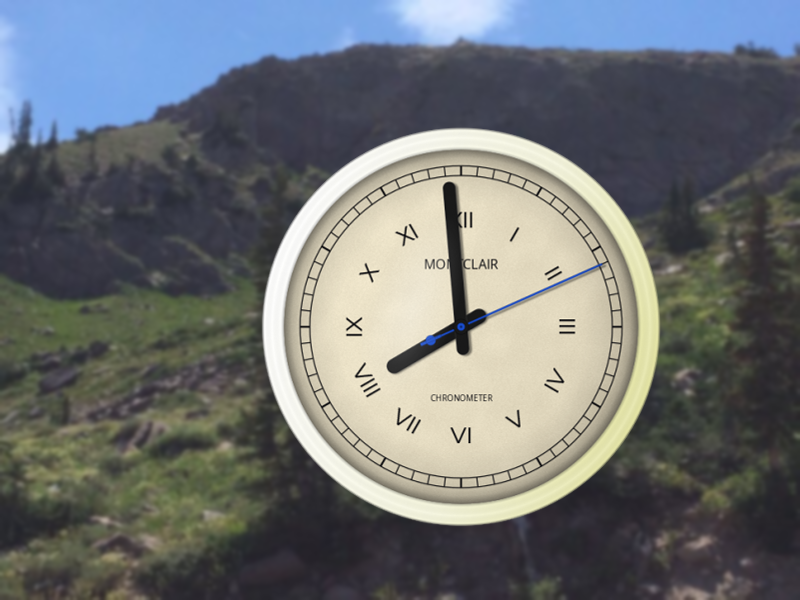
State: 7:59:11
